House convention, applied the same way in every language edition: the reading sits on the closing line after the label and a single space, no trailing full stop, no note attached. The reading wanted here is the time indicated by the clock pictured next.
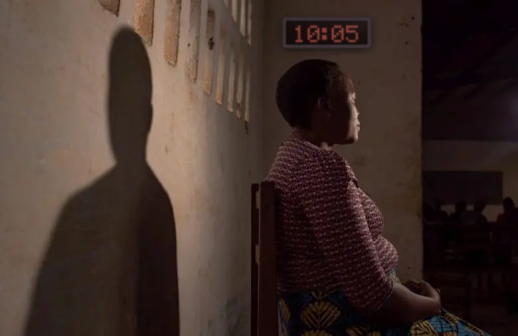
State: 10:05
